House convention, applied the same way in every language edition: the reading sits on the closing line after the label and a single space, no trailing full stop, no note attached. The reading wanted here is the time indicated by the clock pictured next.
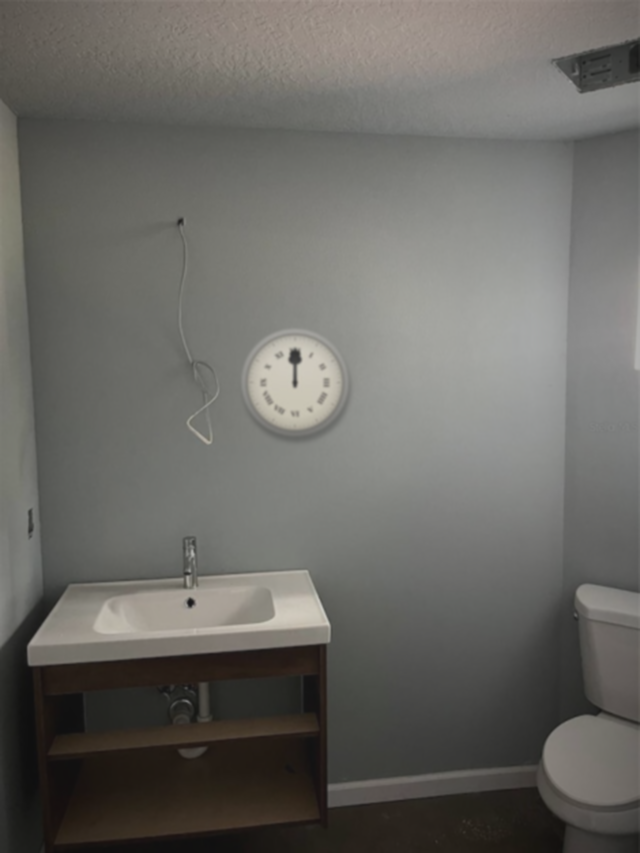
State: 12:00
